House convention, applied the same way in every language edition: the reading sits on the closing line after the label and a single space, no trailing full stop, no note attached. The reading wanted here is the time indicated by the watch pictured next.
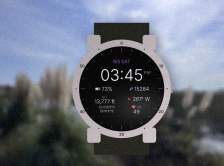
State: 3:45
